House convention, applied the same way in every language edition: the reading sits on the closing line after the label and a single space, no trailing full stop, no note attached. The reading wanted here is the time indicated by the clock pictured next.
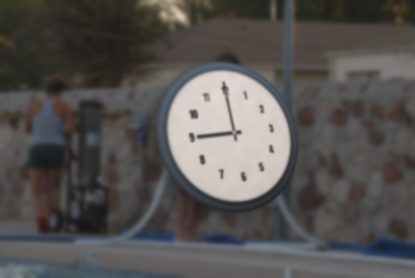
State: 9:00
